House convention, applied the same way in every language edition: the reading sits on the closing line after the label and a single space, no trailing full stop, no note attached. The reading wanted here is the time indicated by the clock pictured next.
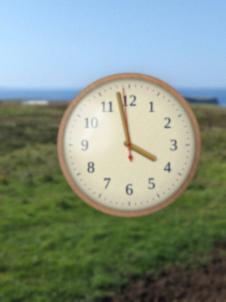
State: 3:57:59
